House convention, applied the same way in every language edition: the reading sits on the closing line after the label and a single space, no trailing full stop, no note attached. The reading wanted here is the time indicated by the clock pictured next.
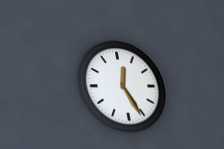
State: 12:26
